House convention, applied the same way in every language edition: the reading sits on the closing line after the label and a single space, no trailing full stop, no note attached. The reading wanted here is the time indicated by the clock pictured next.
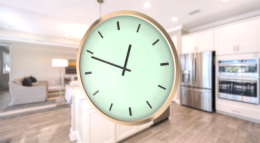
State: 12:49
